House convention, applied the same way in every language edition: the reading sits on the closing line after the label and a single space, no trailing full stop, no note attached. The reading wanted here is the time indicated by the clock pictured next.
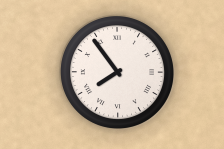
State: 7:54
